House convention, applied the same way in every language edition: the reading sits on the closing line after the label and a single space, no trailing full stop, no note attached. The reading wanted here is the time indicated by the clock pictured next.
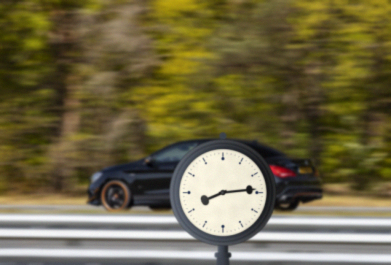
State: 8:14
